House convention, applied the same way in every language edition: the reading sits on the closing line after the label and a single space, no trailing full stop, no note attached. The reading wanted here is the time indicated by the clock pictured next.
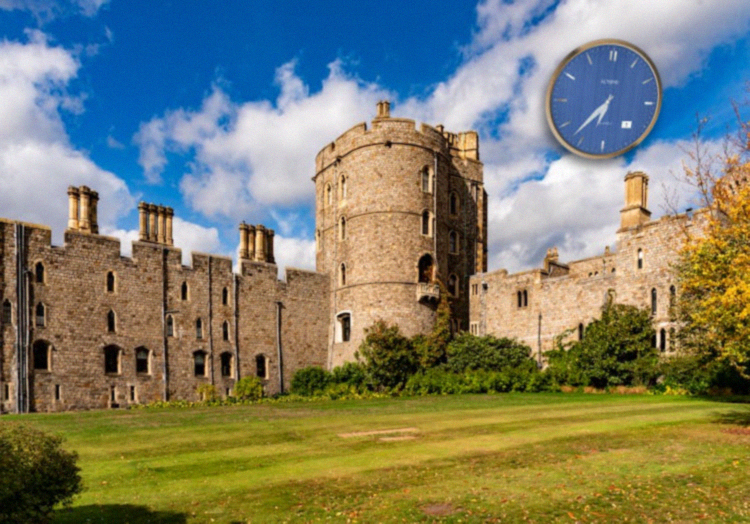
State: 6:37
